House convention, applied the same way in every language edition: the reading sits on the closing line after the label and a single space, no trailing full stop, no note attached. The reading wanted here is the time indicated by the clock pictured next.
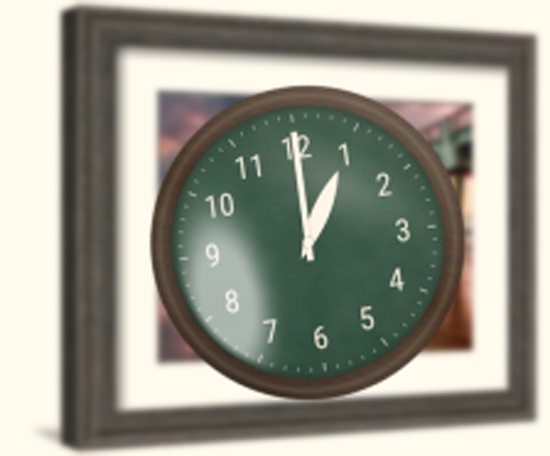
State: 1:00
